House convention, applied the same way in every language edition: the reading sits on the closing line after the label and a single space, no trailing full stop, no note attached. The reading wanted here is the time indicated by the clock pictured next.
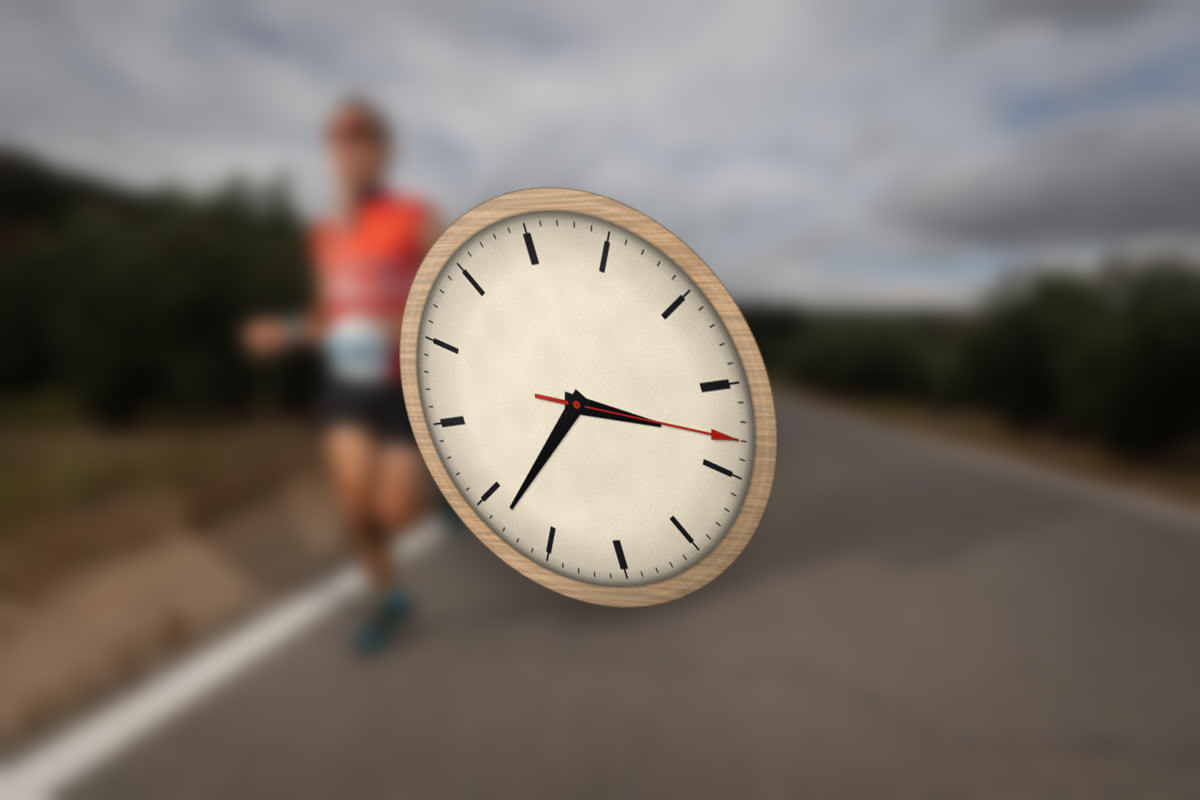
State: 3:38:18
